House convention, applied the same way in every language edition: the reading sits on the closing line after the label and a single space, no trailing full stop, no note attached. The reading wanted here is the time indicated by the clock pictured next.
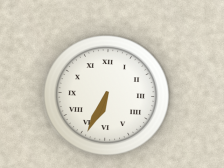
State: 6:34
